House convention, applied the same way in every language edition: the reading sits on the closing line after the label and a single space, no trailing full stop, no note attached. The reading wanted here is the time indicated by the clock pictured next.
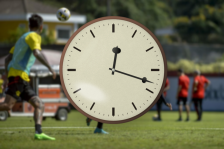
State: 12:18
